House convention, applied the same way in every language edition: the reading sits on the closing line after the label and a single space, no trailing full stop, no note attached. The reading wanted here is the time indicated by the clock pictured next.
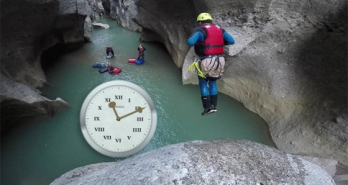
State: 11:11
